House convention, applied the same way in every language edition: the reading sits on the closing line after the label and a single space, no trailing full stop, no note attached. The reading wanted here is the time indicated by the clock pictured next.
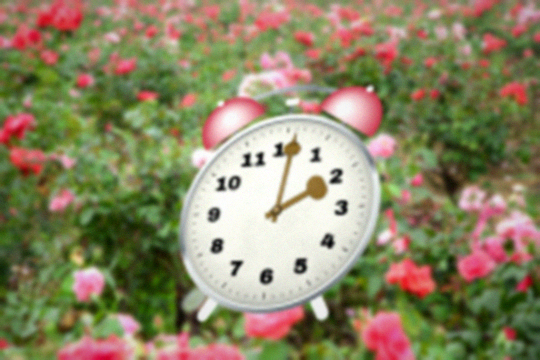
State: 2:01
